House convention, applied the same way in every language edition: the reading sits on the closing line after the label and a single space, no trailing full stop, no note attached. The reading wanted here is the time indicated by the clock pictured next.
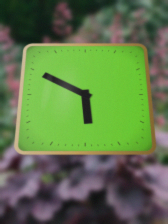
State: 5:50
